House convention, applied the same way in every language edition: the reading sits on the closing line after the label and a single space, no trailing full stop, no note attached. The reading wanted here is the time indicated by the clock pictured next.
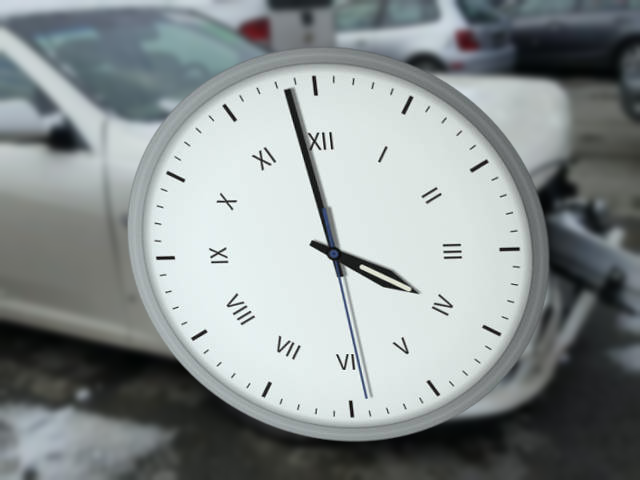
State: 3:58:29
